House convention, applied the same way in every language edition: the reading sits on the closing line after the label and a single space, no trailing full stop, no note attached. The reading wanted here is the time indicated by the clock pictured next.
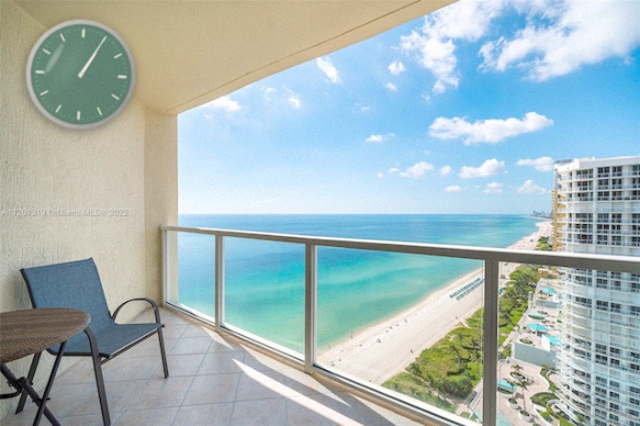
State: 1:05
